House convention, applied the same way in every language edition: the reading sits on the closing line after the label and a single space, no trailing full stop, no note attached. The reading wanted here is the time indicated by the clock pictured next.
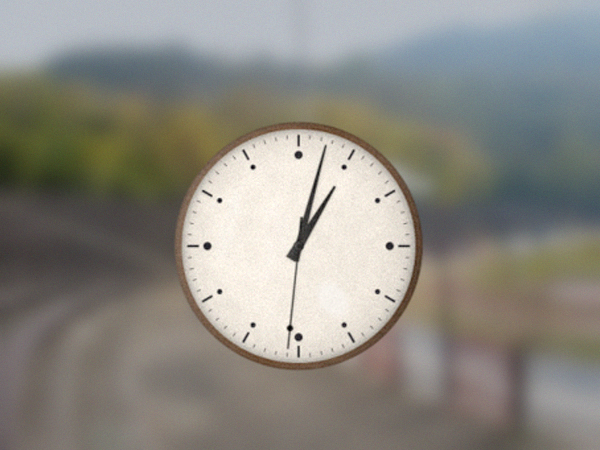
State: 1:02:31
